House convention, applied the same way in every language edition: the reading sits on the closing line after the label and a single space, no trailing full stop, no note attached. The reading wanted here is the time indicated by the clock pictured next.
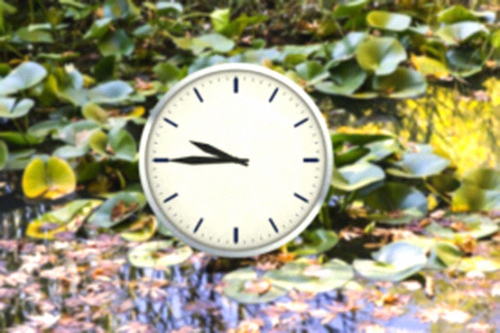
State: 9:45
